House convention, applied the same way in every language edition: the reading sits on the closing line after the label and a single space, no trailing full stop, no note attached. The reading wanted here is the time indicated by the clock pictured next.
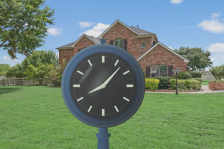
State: 8:07
